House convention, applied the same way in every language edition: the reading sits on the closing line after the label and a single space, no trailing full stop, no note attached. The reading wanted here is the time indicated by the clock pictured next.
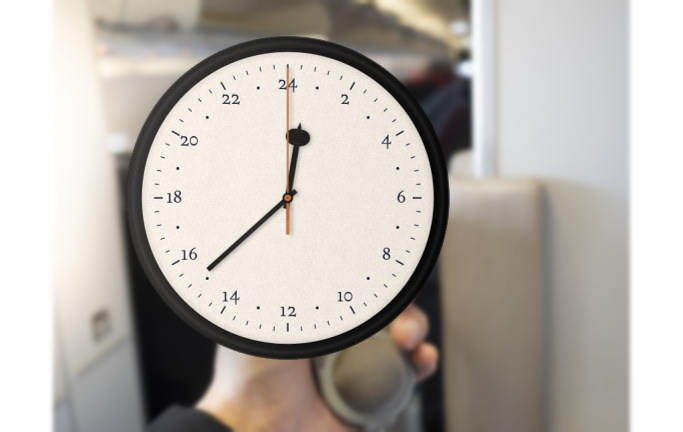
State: 0:38:00
